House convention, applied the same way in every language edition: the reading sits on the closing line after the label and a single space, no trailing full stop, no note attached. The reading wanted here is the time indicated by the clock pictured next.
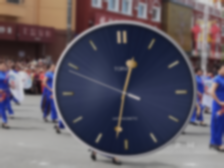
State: 12:31:49
